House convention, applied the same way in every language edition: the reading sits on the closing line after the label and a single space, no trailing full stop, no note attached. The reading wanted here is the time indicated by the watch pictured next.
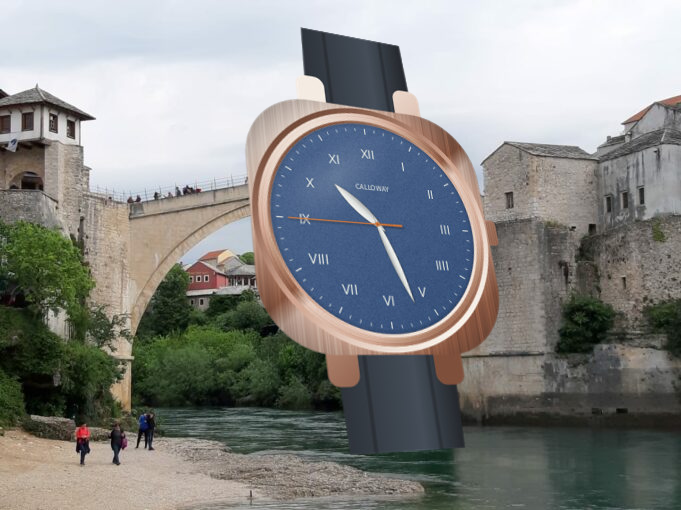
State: 10:26:45
